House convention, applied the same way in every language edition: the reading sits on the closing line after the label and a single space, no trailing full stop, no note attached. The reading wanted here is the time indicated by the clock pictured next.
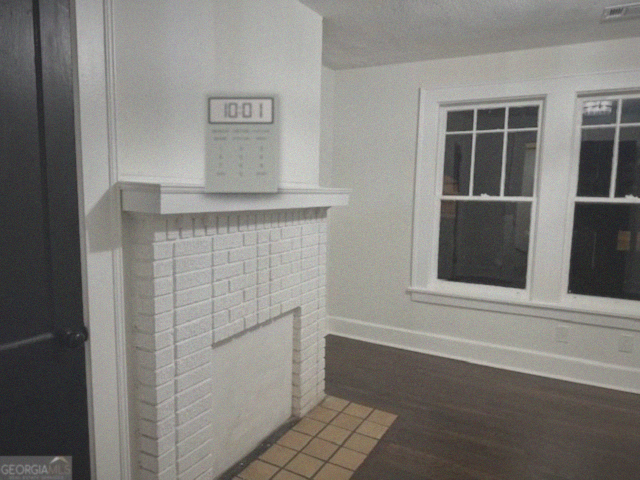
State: 10:01
